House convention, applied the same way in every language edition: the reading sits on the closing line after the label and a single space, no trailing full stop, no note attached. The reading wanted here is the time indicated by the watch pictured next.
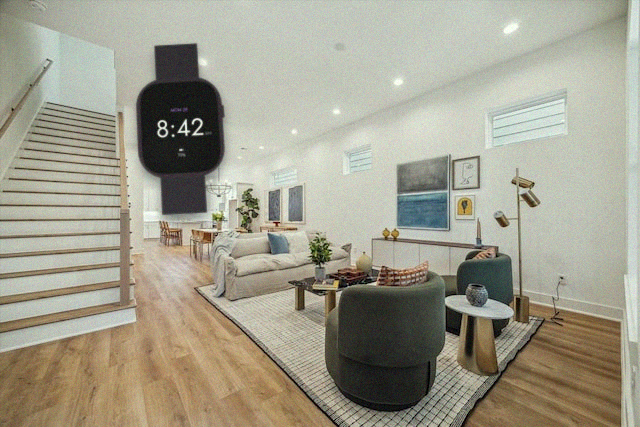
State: 8:42
